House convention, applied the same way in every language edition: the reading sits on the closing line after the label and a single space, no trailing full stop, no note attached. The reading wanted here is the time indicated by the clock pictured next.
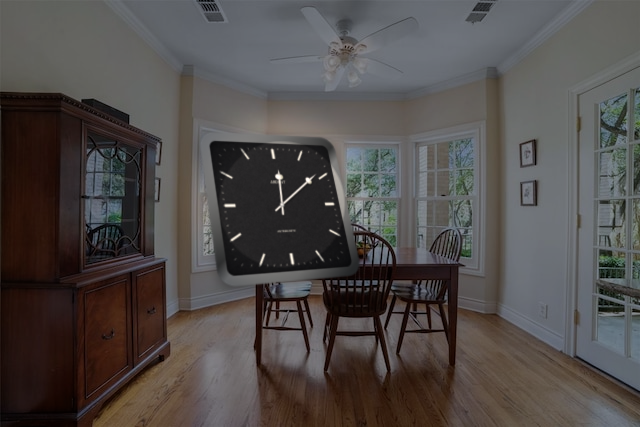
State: 12:09
